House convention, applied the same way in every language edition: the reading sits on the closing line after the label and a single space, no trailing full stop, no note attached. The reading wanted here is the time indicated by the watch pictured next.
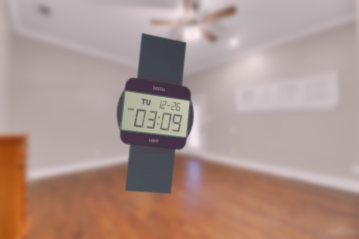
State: 3:09
